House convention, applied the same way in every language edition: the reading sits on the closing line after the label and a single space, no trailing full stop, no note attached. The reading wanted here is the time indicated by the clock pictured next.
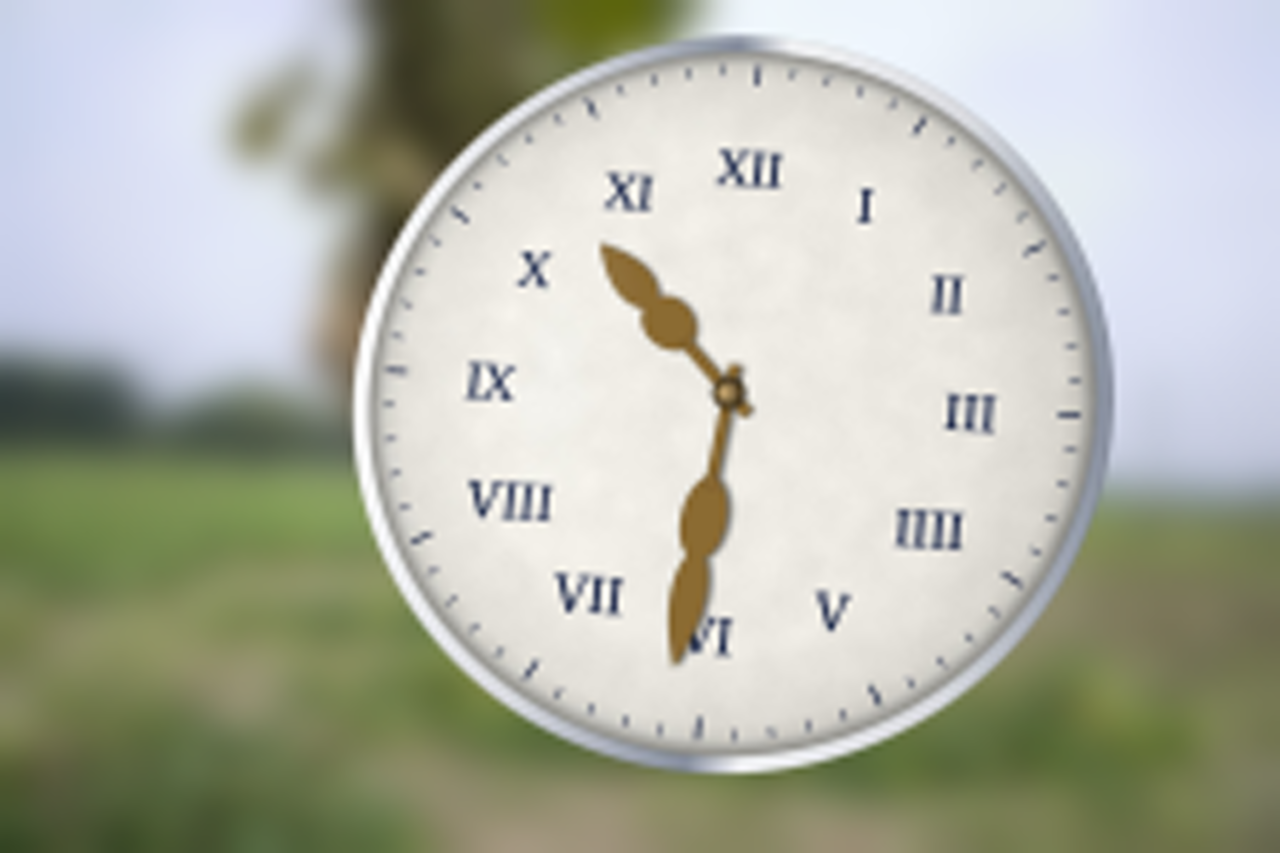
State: 10:31
